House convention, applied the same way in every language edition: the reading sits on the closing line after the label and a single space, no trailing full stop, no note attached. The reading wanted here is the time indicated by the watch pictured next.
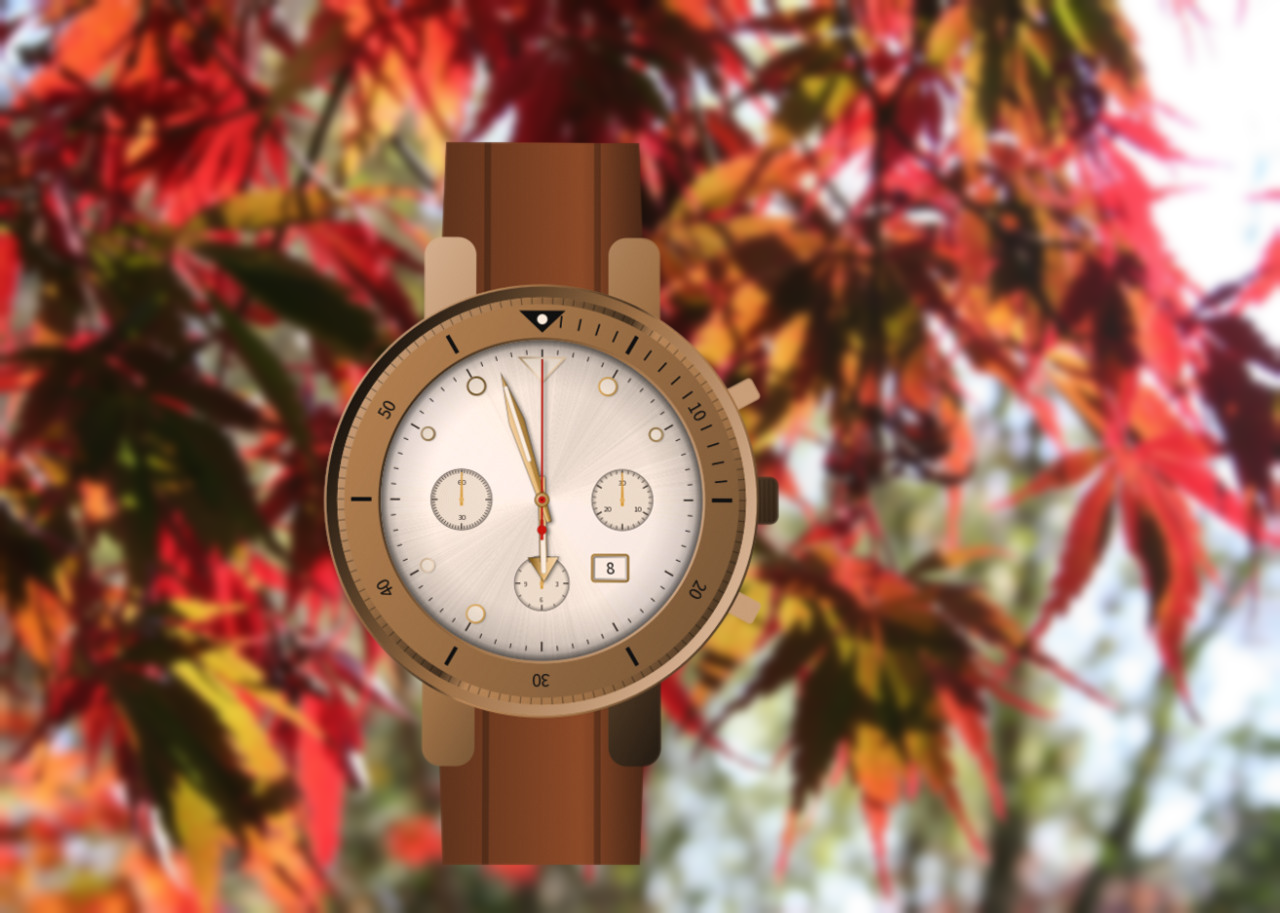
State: 5:57
